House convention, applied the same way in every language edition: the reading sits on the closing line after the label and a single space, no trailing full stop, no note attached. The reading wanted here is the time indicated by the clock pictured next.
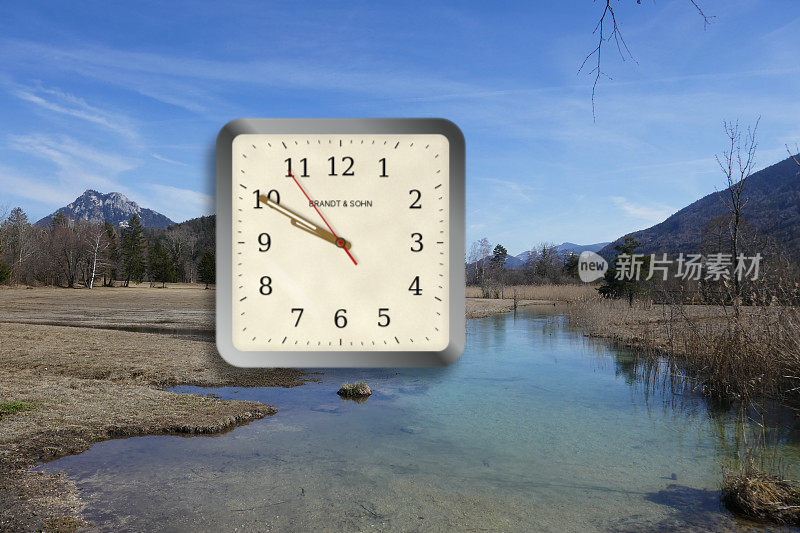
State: 9:49:54
